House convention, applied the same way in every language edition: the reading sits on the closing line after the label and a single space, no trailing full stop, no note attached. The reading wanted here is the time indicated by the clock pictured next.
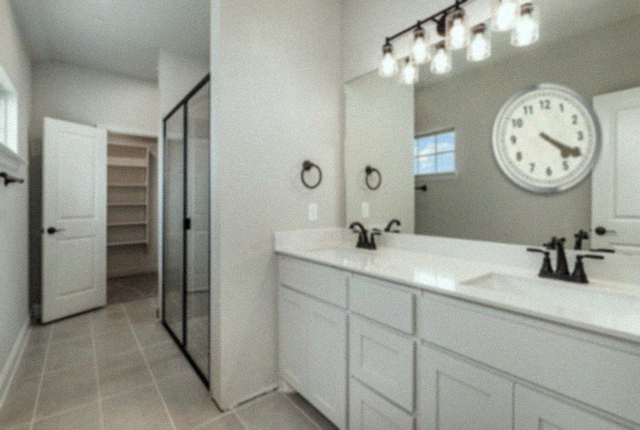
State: 4:20
